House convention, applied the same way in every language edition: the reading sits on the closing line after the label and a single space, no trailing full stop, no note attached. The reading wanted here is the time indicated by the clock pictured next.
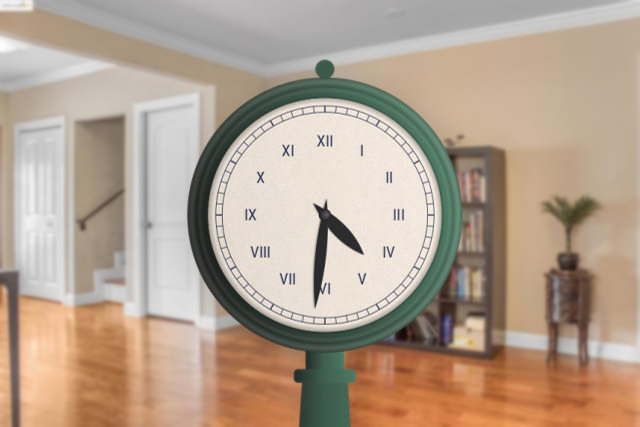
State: 4:31
